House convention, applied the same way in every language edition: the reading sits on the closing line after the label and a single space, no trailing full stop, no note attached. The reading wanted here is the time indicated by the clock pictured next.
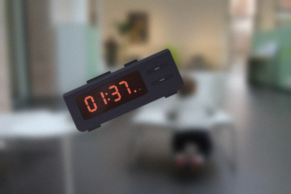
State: 1:37
